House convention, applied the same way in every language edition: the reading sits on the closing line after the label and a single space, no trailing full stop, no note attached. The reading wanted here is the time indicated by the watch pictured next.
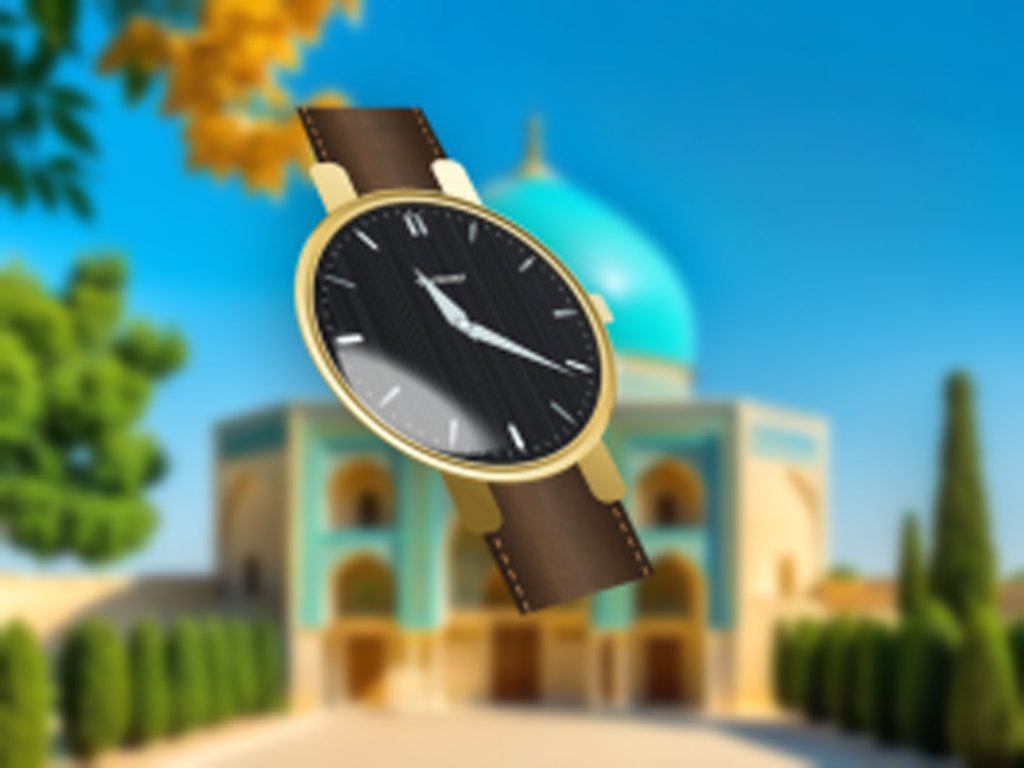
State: 11:21
